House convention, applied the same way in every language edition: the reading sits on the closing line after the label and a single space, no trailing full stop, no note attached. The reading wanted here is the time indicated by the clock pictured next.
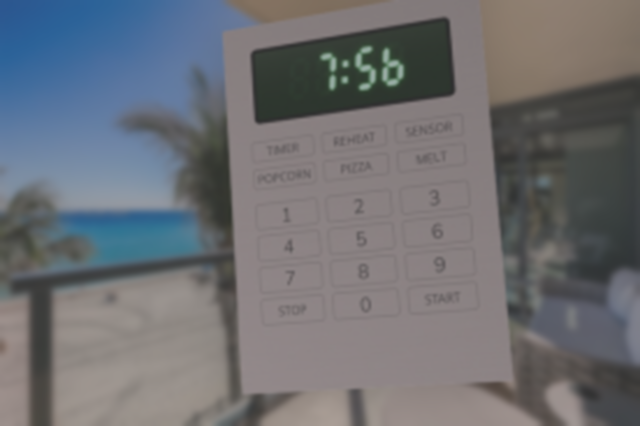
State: 7:56
